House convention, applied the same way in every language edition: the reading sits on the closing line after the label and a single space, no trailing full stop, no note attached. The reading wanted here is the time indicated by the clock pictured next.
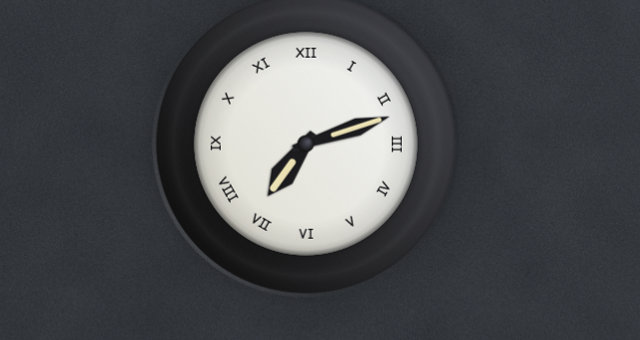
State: 7:12
